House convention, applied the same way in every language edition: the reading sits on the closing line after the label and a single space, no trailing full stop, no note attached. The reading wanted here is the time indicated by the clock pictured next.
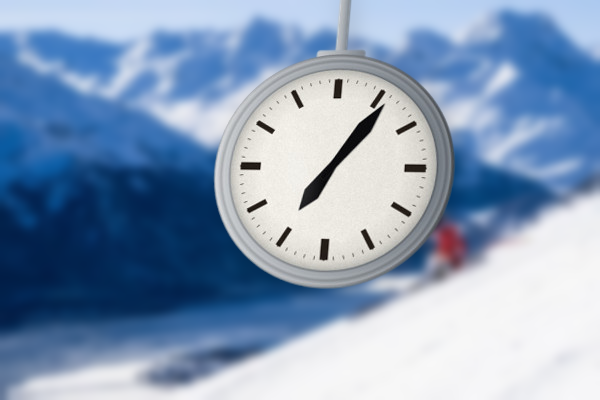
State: 7:06
